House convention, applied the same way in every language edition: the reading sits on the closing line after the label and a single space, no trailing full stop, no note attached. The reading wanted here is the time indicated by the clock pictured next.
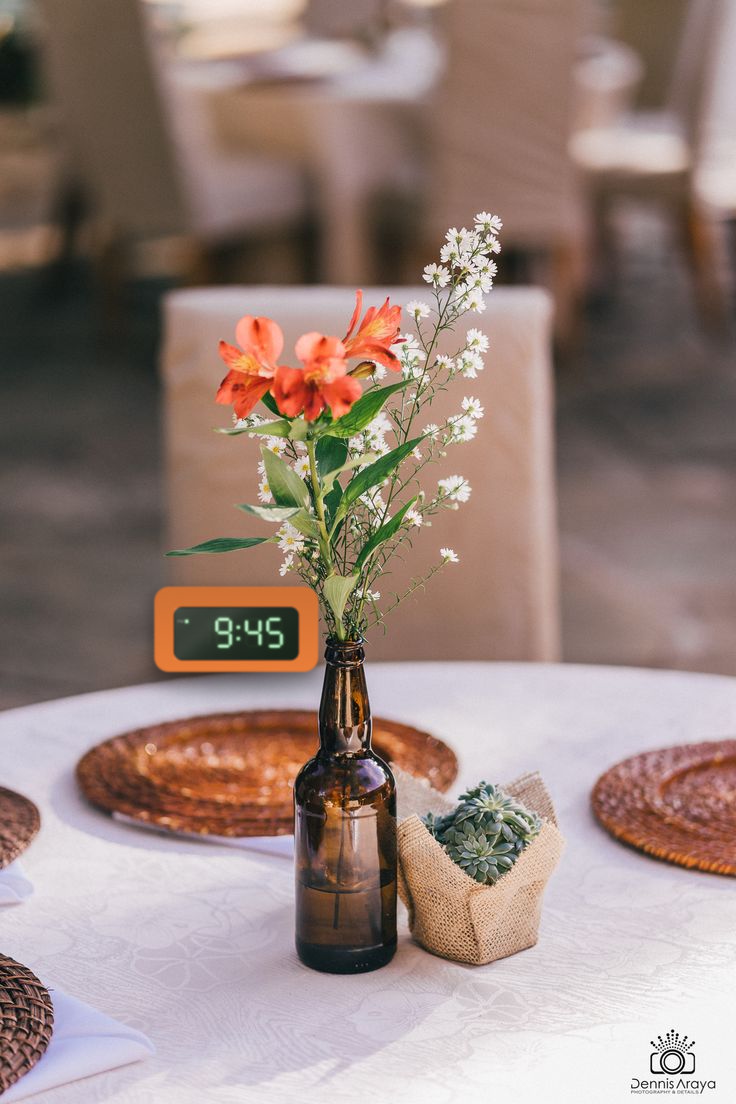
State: 9:45
